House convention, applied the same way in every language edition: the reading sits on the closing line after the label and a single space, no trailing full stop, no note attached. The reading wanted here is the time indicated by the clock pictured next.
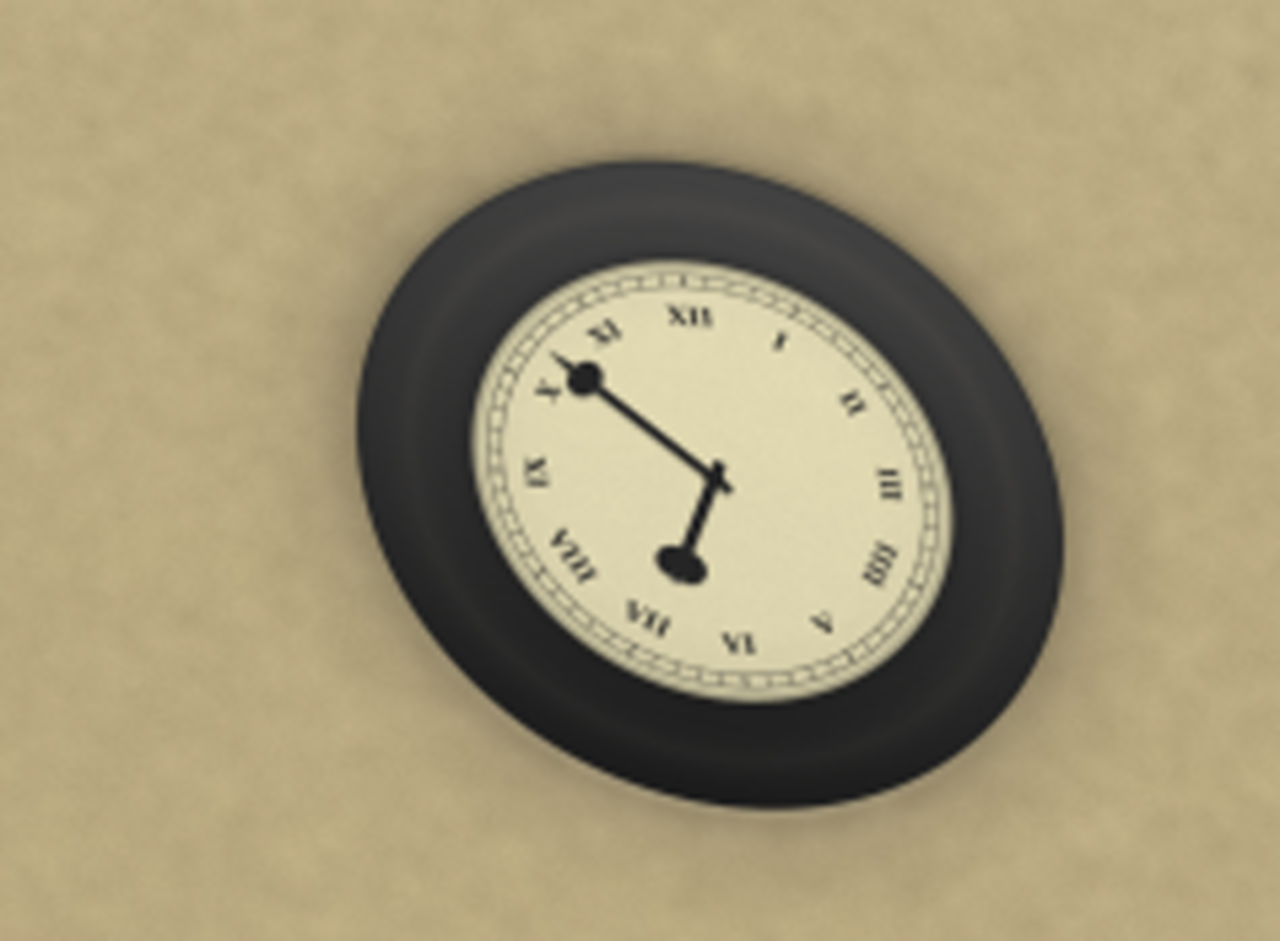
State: 6:52
